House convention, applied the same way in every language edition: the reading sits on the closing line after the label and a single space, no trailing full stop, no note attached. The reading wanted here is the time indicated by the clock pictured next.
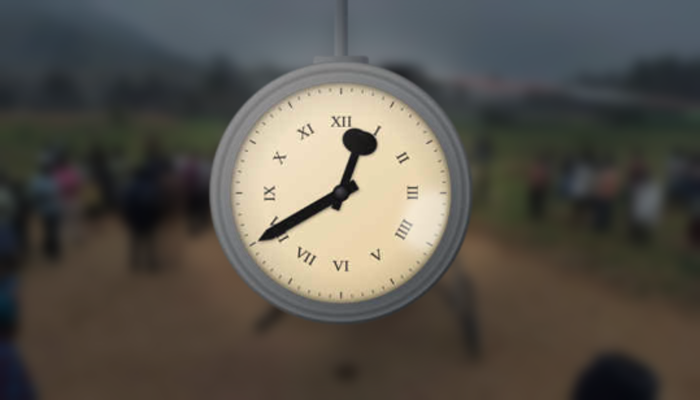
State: 12:40
